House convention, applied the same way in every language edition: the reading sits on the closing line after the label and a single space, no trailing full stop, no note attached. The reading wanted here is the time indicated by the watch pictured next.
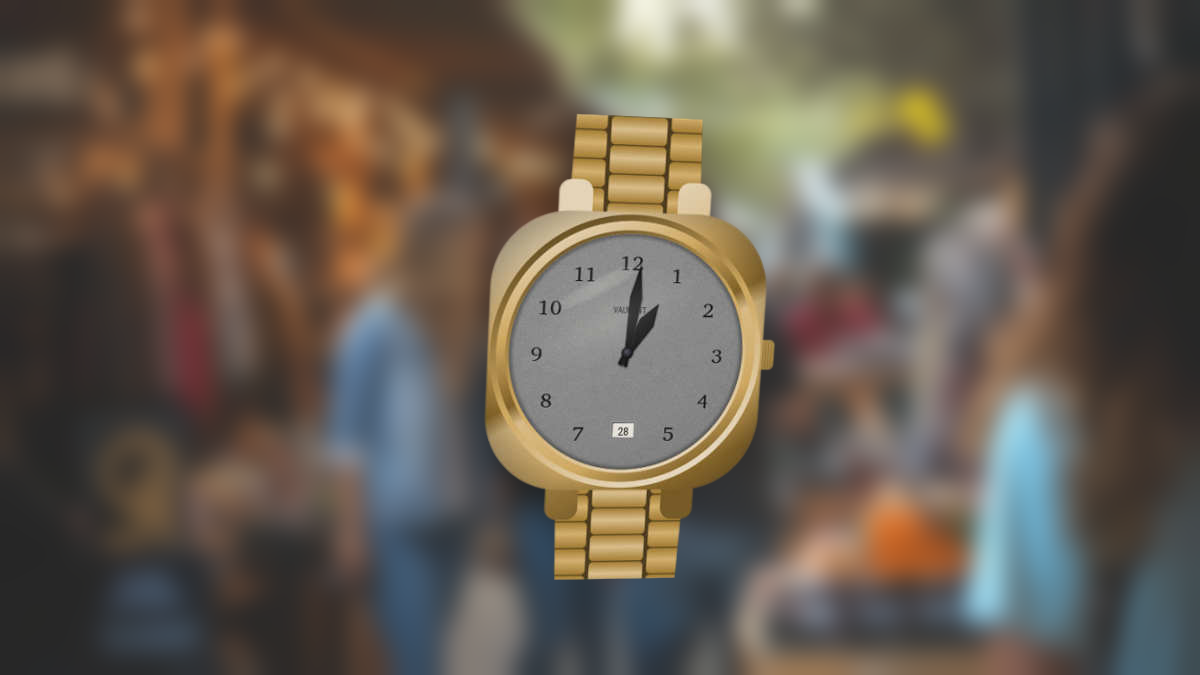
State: 1:01
